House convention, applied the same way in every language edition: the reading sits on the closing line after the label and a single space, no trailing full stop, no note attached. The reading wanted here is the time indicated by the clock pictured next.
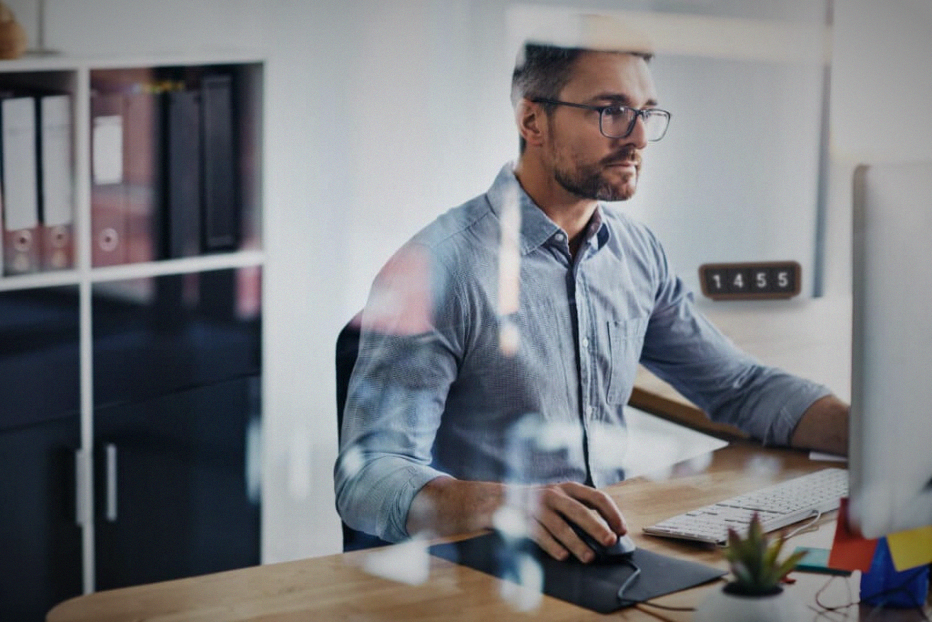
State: 14:55
